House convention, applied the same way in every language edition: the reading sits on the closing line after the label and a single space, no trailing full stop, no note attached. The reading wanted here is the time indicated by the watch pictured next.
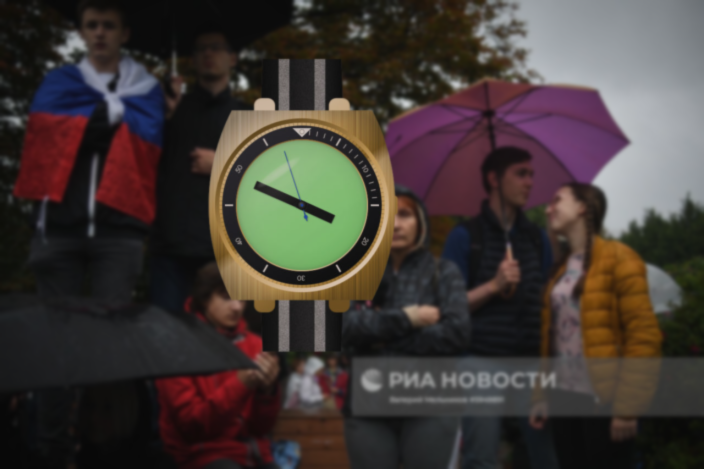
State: 3:48:57
